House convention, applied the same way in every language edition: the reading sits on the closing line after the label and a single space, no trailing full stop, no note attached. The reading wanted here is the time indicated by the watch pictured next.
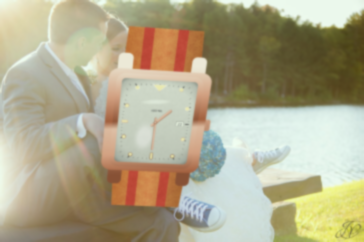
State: 1:30
